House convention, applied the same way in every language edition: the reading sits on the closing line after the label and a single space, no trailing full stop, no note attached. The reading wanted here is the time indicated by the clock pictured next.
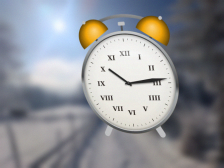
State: 10:14
